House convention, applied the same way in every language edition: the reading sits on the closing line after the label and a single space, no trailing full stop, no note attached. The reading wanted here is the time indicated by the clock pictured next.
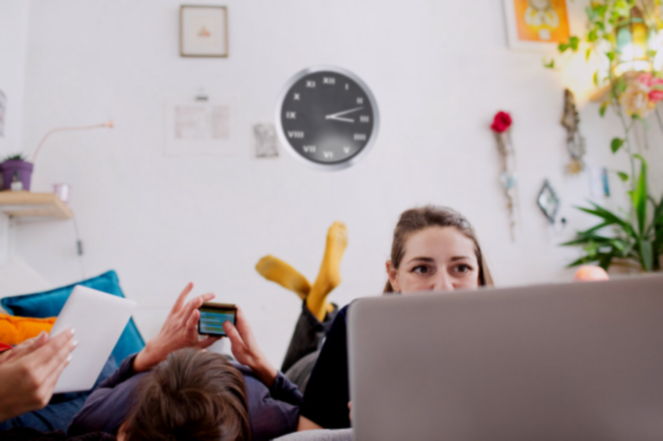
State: 3:12
